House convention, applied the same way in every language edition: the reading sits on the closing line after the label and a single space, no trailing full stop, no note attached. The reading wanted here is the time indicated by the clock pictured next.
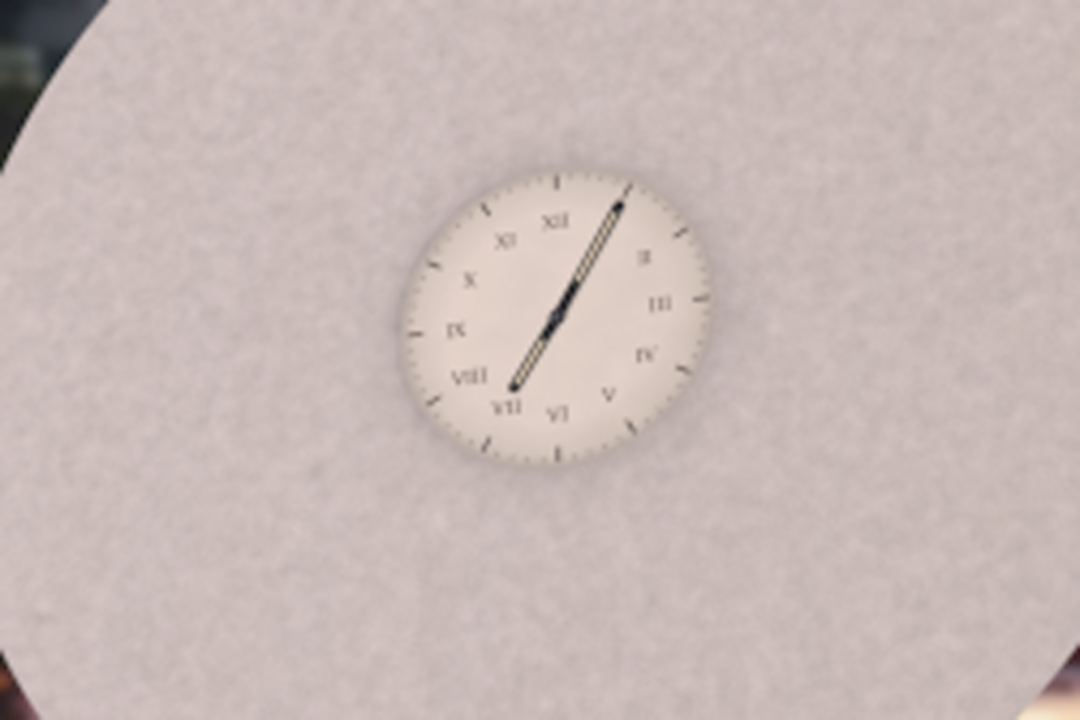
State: 7:05
